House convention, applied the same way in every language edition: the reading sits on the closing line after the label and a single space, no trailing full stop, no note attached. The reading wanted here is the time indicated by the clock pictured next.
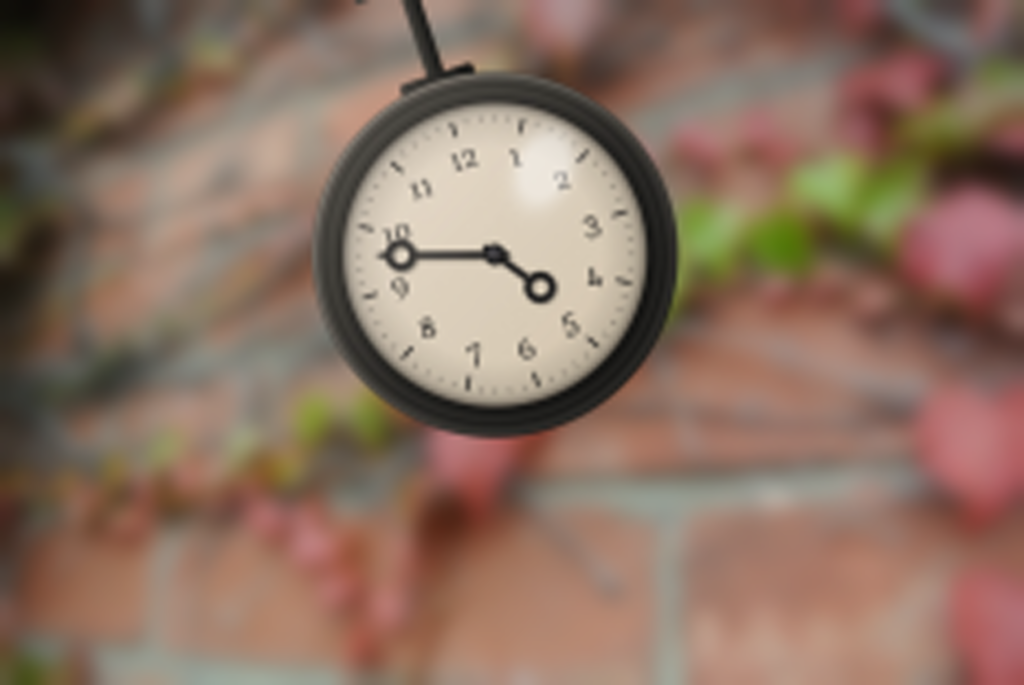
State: 4:48
